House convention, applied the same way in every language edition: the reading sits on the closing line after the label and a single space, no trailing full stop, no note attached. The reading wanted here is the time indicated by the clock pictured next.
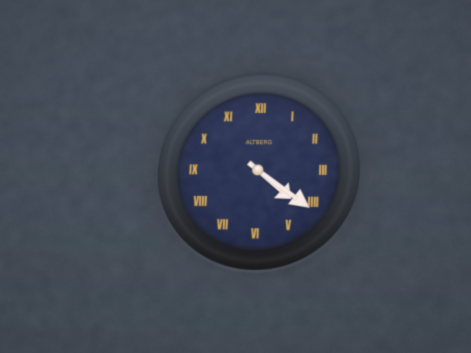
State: 4:21
